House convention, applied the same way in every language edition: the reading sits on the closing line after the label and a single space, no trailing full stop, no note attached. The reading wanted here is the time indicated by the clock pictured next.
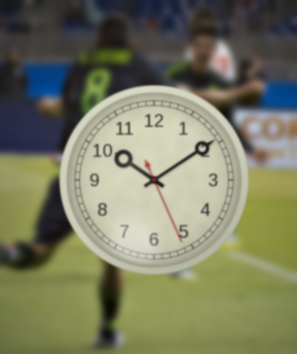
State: 10:09:26
